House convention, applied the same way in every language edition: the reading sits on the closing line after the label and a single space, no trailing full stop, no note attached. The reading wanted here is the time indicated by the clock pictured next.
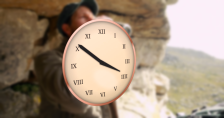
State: 3:51
